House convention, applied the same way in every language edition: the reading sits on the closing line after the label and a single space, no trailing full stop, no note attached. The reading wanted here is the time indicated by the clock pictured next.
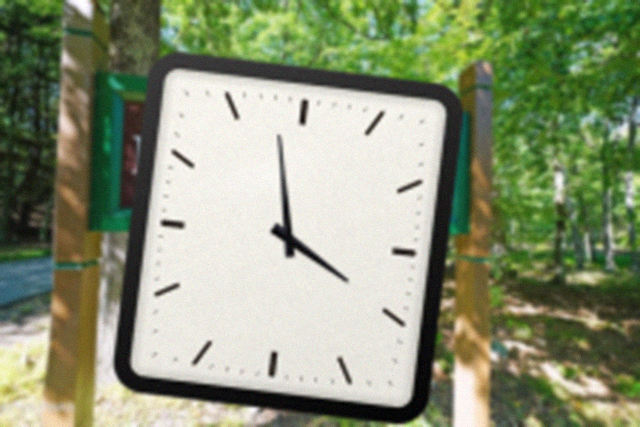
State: 3:58
